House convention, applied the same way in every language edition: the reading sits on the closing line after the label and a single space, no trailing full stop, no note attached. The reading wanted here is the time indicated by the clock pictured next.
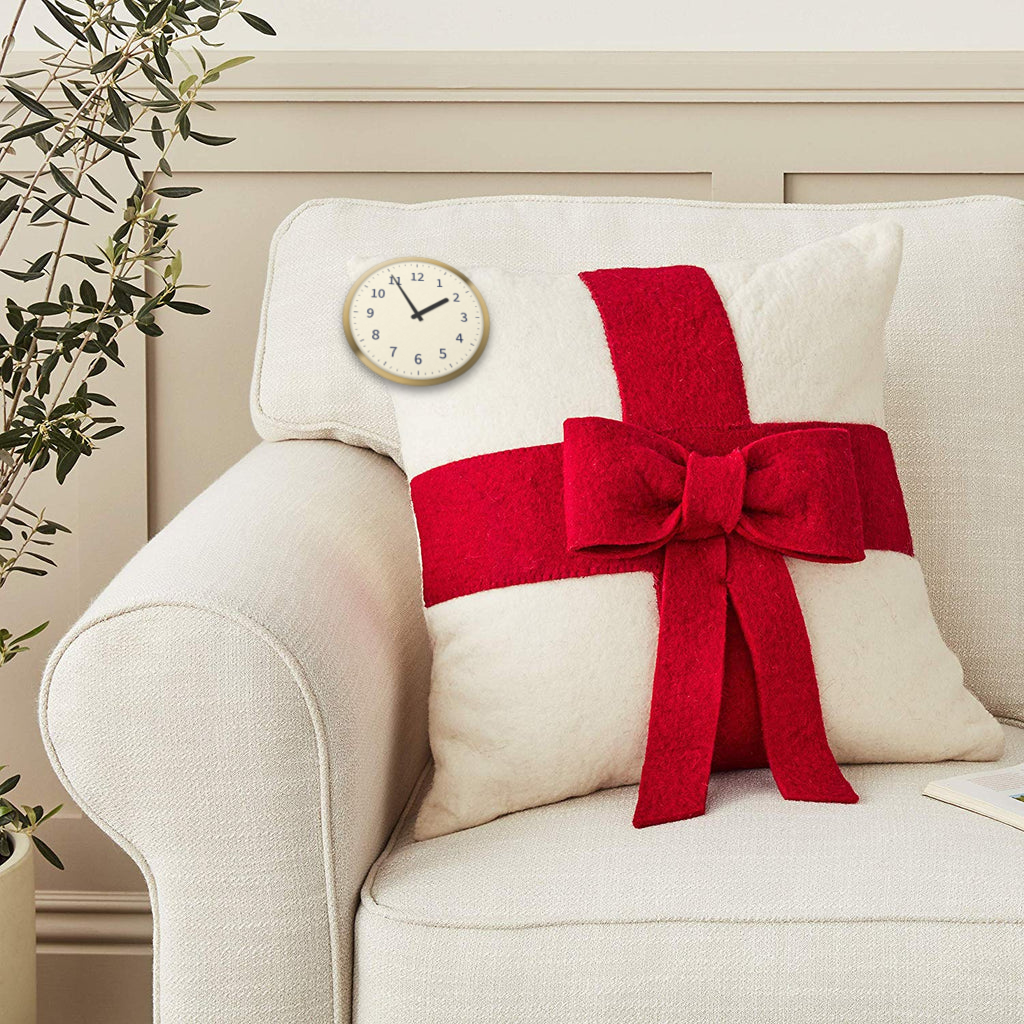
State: 1:55
